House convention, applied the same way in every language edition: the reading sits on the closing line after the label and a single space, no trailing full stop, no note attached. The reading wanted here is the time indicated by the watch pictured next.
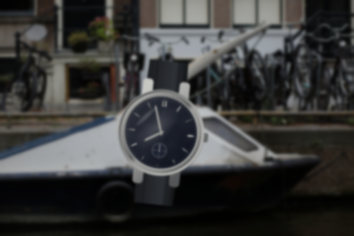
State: 7:57
